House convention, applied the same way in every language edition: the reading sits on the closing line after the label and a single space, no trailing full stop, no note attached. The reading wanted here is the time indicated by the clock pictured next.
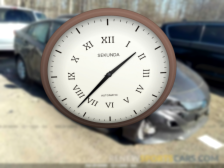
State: 1:37
